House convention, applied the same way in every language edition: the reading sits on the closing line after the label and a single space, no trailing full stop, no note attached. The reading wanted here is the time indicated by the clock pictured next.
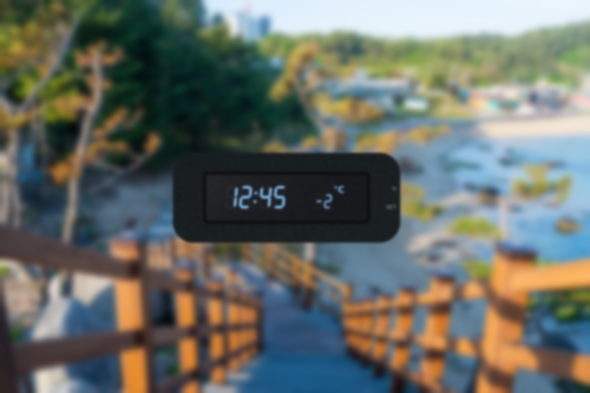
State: 12:45
